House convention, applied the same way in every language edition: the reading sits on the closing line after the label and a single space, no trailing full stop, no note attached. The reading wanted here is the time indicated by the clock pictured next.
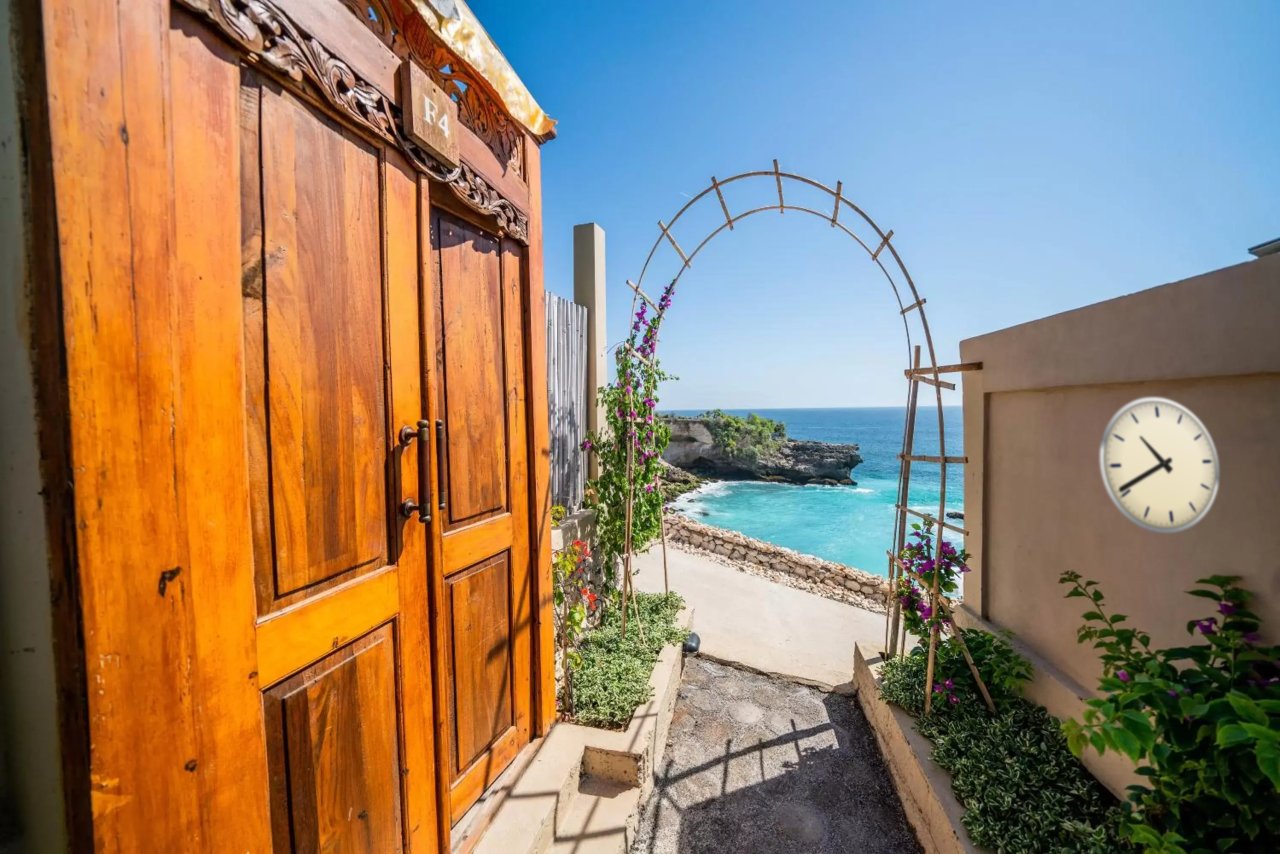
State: 10:41
